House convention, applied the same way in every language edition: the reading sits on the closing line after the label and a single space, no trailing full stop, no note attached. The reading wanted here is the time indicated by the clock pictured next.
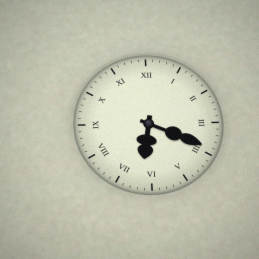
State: 6:19
